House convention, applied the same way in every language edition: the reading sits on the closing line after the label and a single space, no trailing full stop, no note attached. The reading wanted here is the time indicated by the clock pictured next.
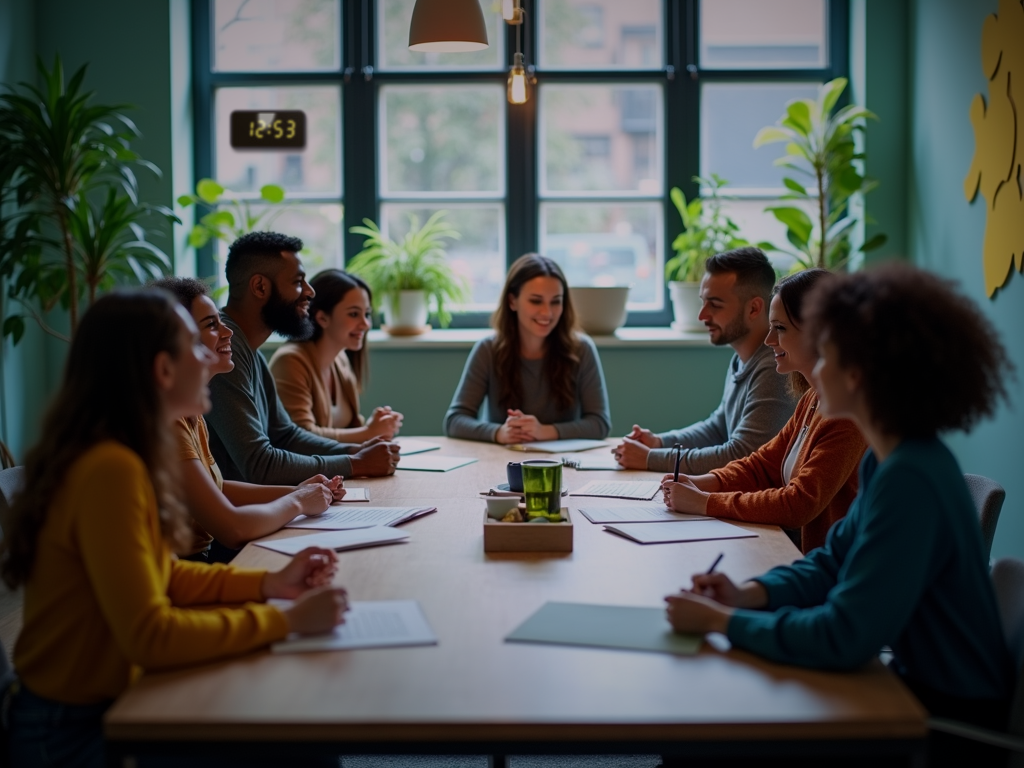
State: 12:53
